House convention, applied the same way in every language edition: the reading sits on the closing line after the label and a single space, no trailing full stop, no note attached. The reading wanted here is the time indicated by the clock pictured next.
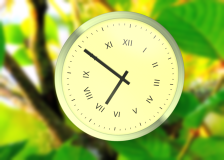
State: 6:50
